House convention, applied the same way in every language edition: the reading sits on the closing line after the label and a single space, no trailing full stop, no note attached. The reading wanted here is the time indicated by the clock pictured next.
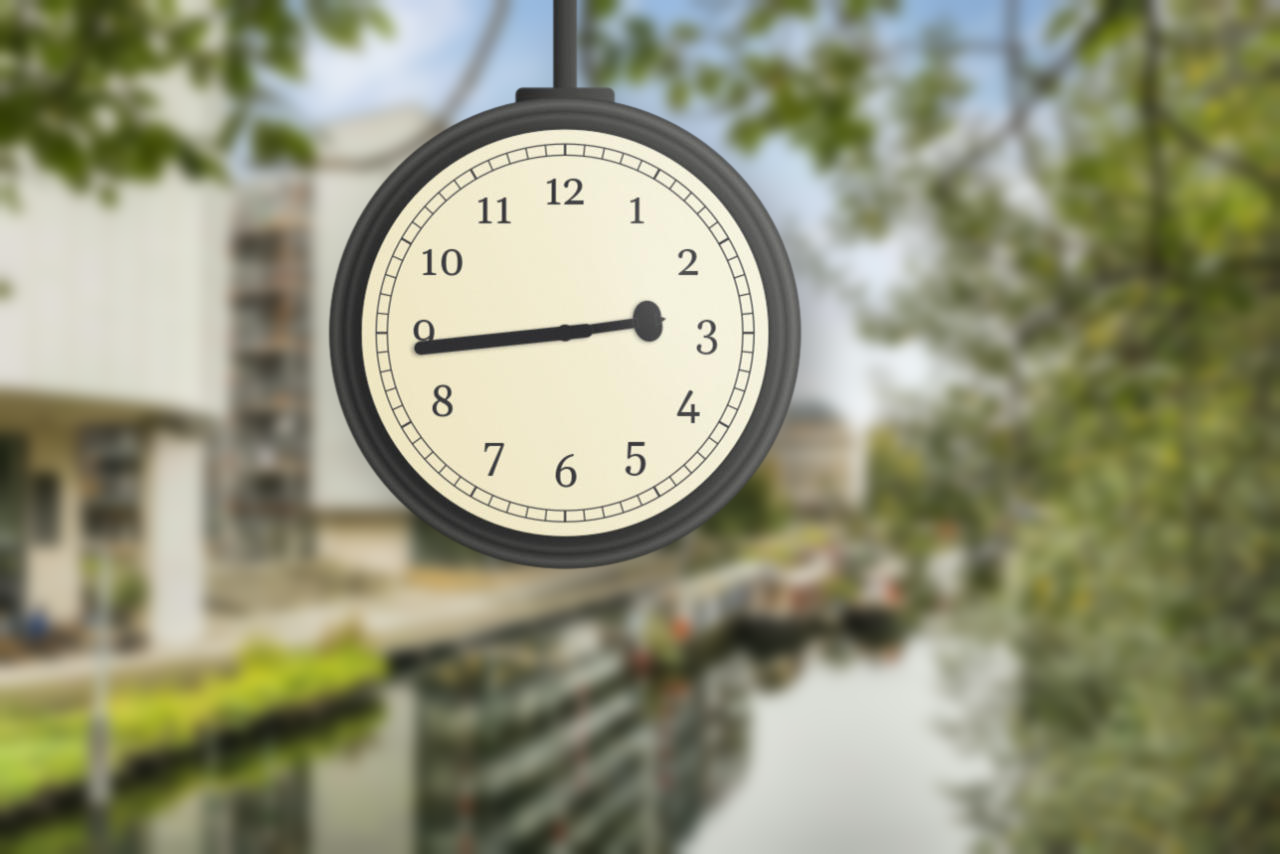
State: 2:44
